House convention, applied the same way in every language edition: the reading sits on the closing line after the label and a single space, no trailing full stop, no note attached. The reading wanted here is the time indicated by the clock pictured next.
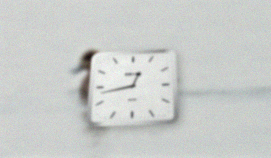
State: 12:43
